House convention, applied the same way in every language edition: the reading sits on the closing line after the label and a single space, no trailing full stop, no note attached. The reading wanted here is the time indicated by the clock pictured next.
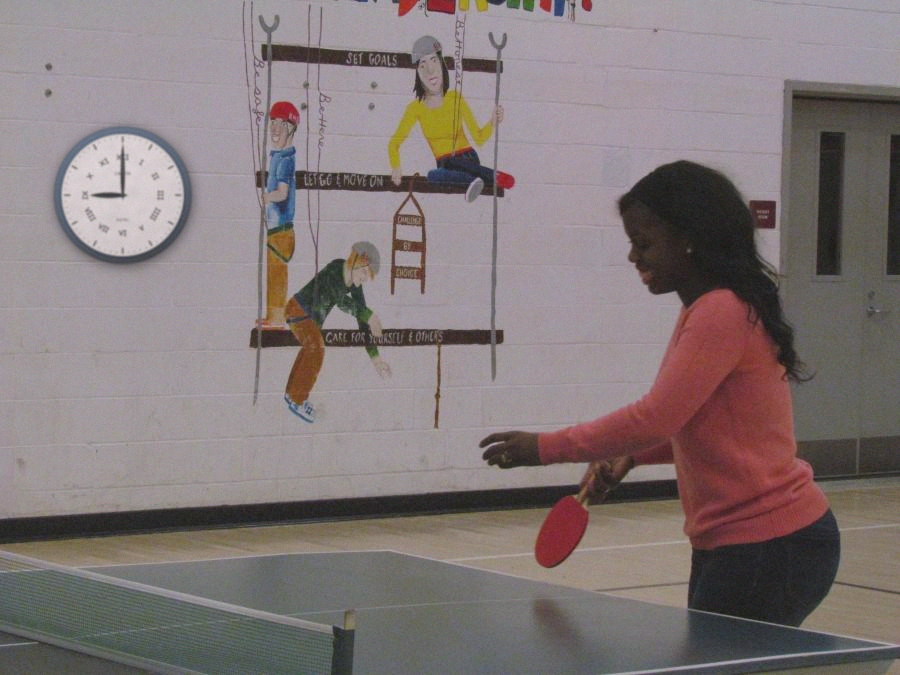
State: 9:00
